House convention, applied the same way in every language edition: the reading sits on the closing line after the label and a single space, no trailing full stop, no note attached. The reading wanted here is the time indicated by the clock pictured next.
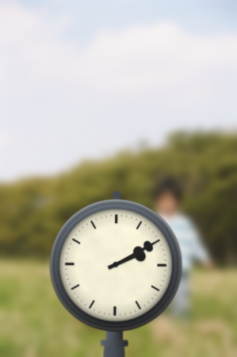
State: 2:10
